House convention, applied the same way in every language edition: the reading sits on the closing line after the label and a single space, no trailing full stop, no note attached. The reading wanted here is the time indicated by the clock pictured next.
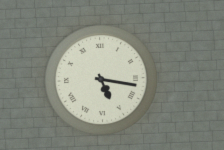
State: 5:17
